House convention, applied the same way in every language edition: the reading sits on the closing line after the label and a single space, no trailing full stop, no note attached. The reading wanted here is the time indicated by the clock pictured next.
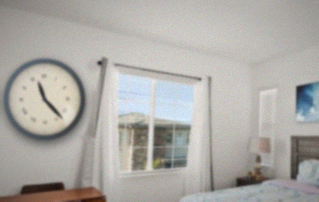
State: 11:23
